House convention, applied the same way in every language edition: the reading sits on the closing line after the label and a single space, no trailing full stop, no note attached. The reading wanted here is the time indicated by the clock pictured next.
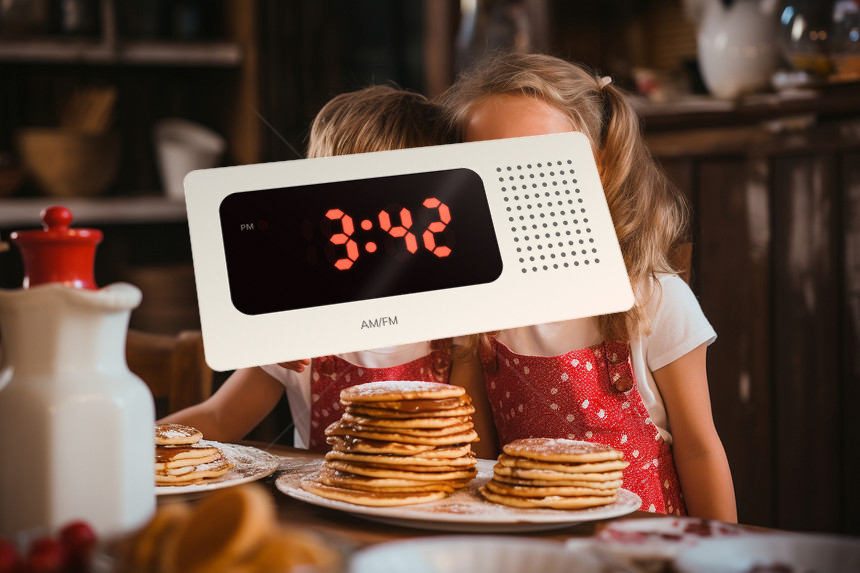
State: 3:42
